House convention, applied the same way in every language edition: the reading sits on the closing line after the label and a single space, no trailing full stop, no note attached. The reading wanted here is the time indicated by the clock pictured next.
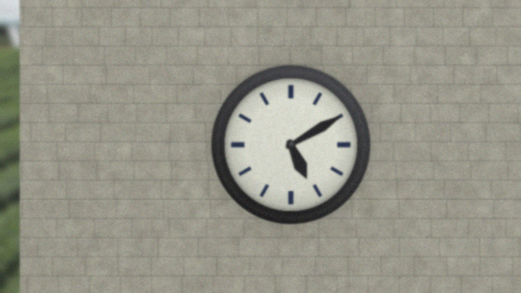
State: 5:10
